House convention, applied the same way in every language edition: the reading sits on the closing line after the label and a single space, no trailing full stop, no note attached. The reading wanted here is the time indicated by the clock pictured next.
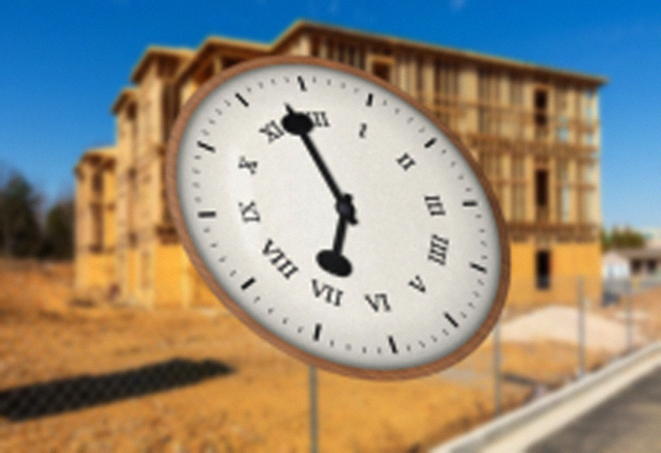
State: 6:58
